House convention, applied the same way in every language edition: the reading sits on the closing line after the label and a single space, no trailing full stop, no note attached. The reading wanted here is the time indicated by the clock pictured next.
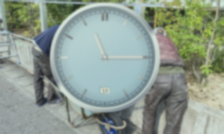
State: 11:15
